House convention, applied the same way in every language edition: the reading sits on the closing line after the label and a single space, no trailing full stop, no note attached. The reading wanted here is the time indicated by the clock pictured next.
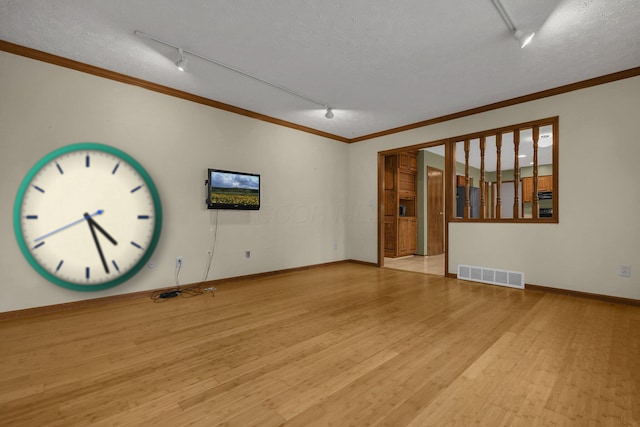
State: 4:26:41
